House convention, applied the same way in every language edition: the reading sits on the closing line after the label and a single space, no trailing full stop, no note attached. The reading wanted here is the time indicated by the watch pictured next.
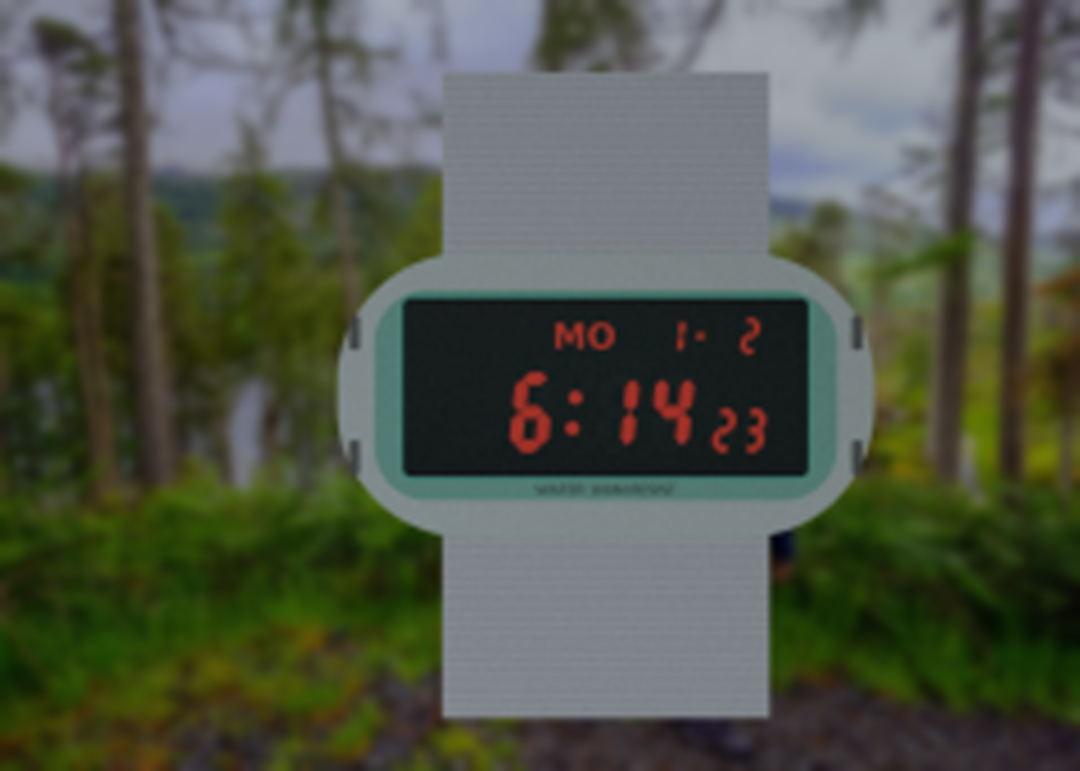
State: 6:14:23
